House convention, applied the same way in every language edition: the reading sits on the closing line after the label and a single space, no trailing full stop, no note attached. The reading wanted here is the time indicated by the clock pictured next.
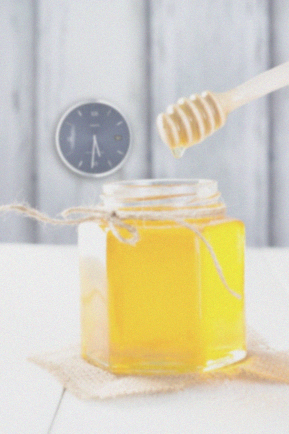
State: 5:31
